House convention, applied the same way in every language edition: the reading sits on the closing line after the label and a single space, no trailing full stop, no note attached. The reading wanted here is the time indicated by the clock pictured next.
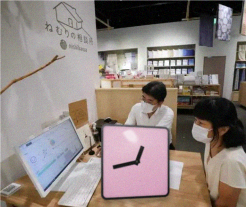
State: 12:43
